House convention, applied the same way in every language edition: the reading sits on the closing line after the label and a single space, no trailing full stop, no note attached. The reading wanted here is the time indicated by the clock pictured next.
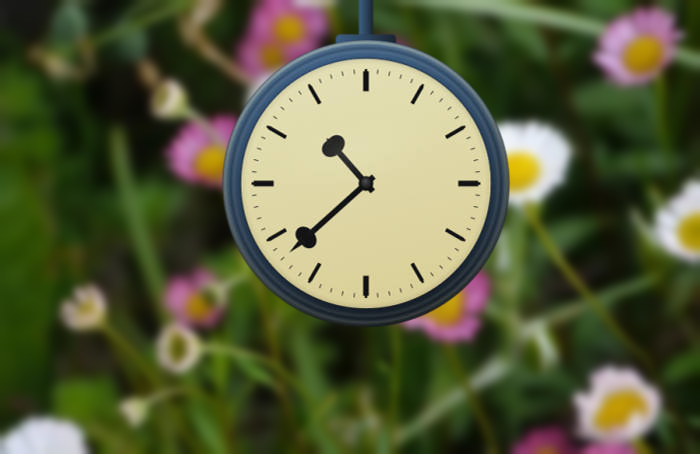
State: 10:38
